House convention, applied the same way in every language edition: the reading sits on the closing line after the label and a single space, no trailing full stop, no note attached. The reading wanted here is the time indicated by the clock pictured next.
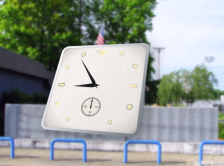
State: 8:54
